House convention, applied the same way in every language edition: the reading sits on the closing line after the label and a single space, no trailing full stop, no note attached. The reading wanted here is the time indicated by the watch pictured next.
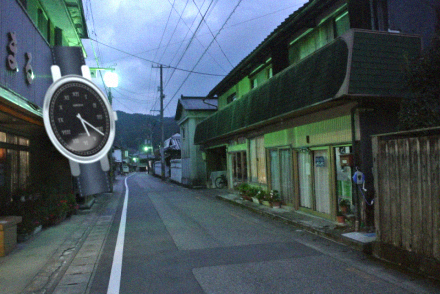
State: 5:21
